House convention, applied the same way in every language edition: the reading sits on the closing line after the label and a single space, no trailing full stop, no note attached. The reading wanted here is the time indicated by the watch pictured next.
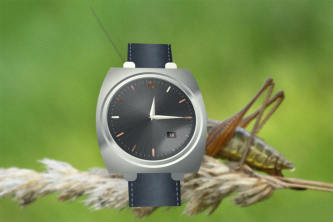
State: 12:15
